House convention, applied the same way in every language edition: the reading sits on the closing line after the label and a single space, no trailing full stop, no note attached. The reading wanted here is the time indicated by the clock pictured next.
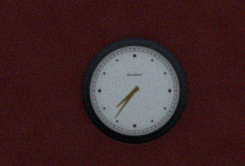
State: 7:36
